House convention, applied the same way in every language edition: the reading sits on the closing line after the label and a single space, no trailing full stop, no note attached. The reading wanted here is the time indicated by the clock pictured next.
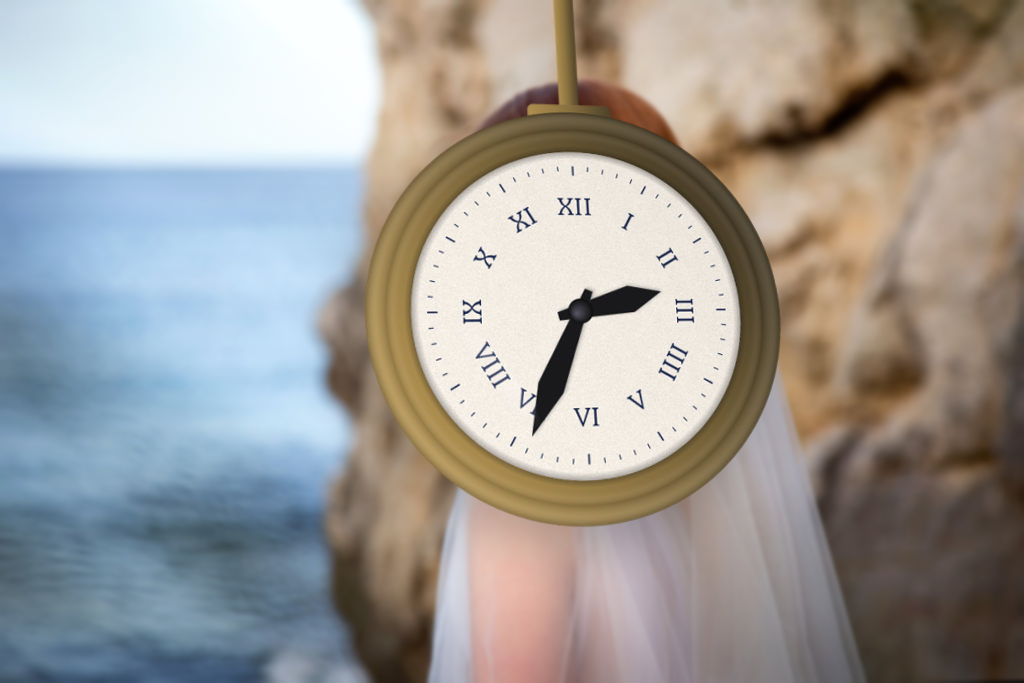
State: 2:34
